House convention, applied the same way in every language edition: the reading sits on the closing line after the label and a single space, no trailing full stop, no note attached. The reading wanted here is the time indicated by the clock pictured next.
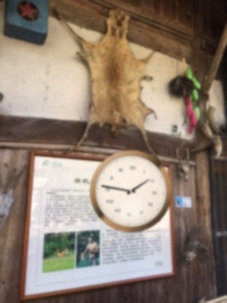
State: 1:46
